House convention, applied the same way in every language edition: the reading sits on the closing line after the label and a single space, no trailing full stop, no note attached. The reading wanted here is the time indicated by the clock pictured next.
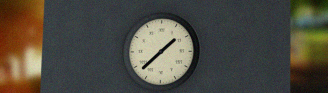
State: 1:38
